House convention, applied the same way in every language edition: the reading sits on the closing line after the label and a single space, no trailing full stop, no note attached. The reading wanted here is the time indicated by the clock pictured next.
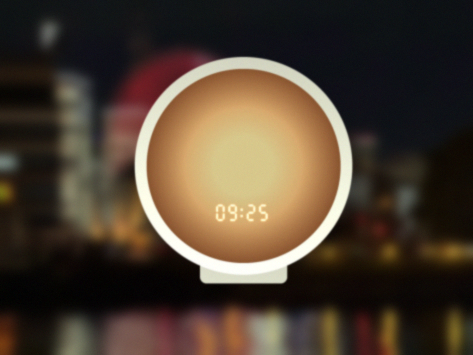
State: 9:25
